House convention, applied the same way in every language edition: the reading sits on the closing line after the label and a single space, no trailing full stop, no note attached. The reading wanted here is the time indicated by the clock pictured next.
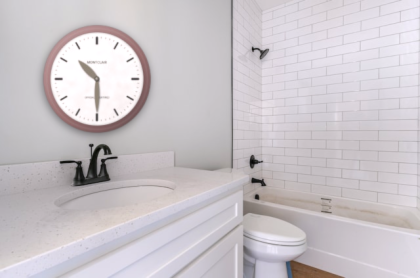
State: 10:30
